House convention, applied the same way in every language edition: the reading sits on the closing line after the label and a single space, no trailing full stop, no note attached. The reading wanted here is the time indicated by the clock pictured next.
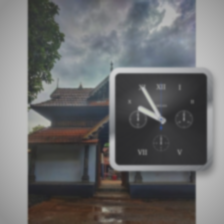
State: 9:55
